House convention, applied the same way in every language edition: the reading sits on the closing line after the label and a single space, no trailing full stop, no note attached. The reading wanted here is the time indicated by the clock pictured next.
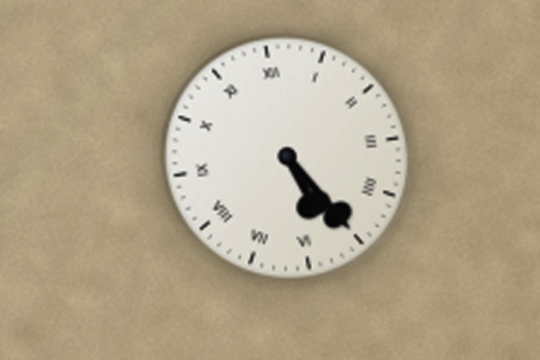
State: 5:25
